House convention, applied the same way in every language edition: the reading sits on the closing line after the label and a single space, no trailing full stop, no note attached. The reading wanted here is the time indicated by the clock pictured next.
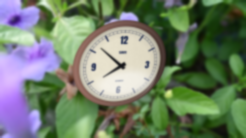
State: 7:52
